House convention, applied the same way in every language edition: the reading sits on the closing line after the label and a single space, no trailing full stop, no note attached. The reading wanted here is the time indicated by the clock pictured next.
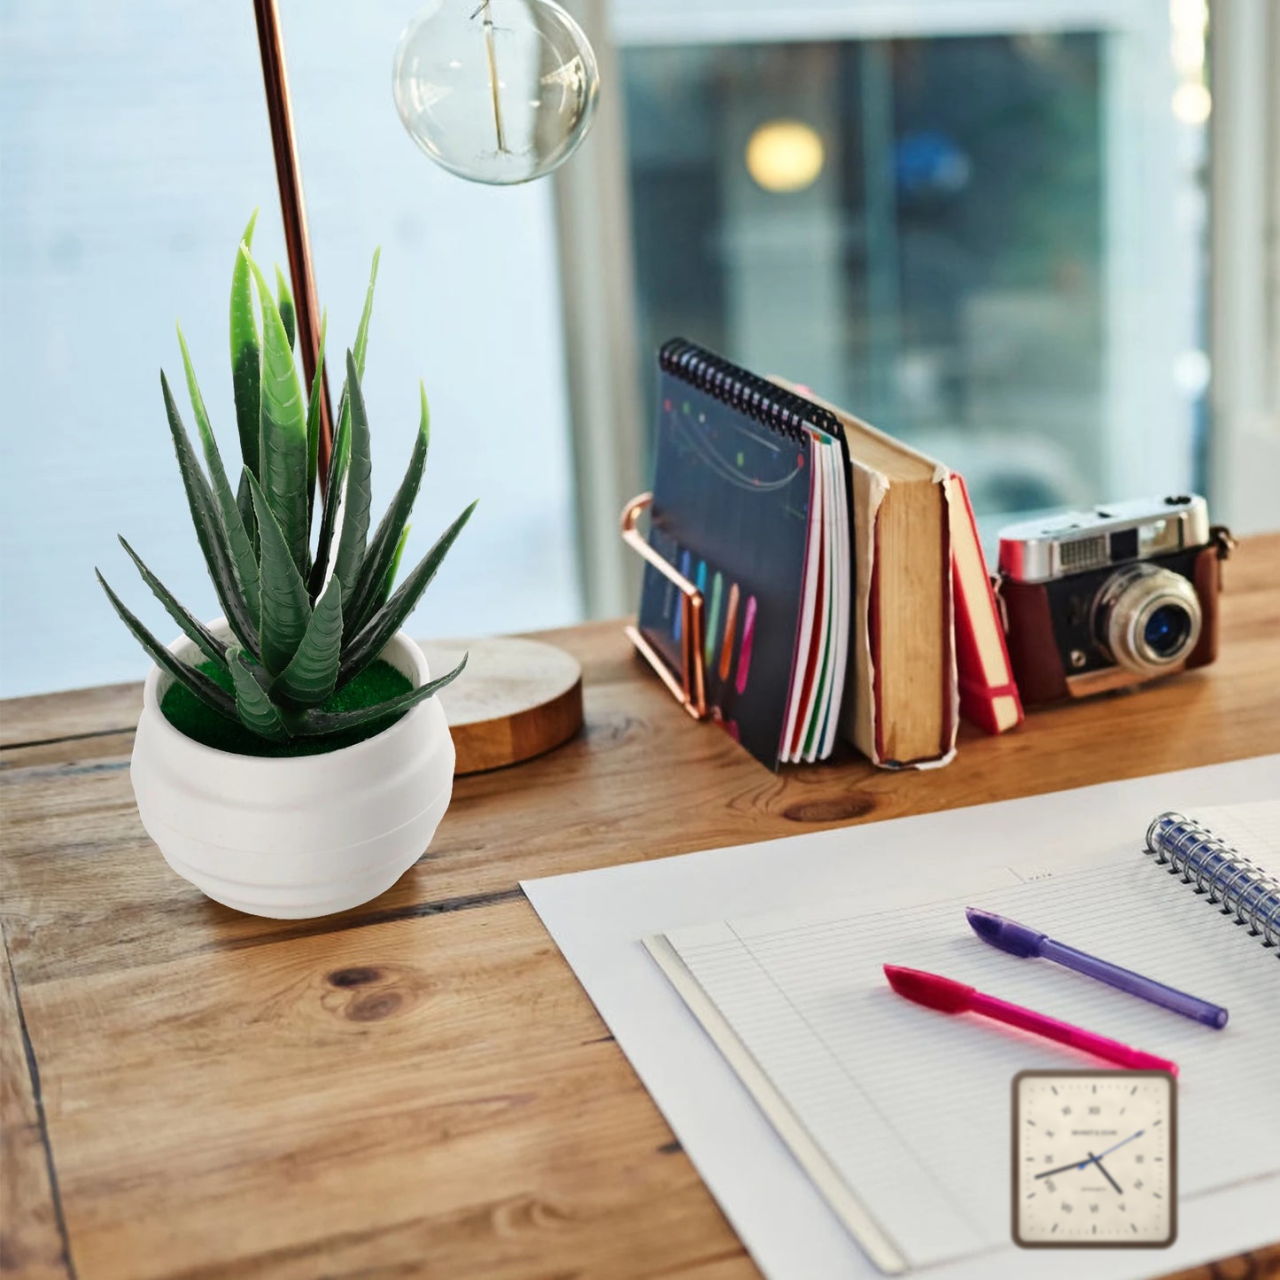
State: 4:42:10
